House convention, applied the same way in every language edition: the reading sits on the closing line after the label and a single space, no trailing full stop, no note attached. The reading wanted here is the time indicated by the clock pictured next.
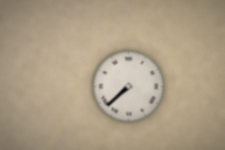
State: 7:38
